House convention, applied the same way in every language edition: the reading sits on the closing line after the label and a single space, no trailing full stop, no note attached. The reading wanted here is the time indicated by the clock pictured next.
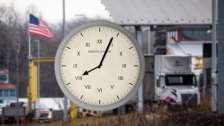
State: 8:04
